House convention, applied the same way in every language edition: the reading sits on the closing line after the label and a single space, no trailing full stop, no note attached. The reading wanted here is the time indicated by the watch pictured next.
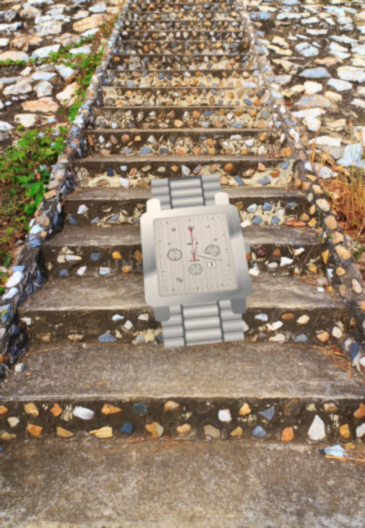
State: 12:19
